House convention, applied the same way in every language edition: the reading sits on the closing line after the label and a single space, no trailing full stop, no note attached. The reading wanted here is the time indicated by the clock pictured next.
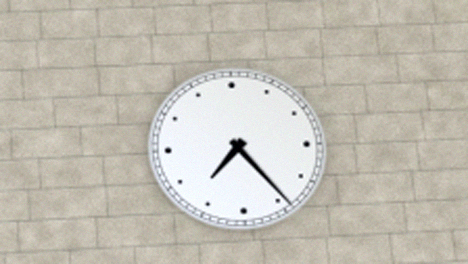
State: 7:24
